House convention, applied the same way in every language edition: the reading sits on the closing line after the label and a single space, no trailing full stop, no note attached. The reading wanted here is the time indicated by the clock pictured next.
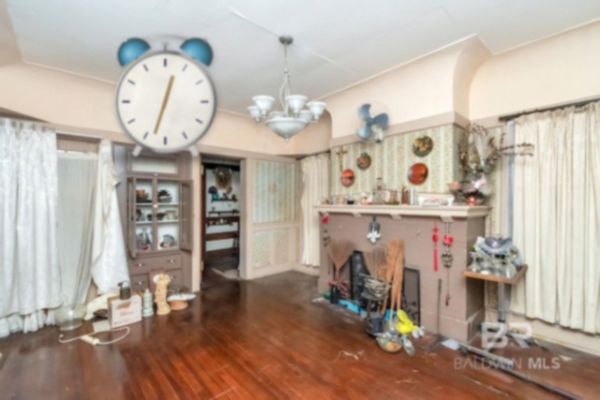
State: 12:33
